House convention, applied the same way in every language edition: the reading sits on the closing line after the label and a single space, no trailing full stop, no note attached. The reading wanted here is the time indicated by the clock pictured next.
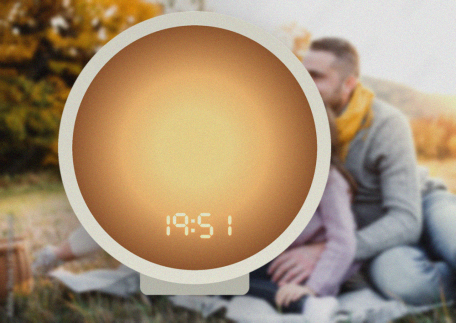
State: 19:51
